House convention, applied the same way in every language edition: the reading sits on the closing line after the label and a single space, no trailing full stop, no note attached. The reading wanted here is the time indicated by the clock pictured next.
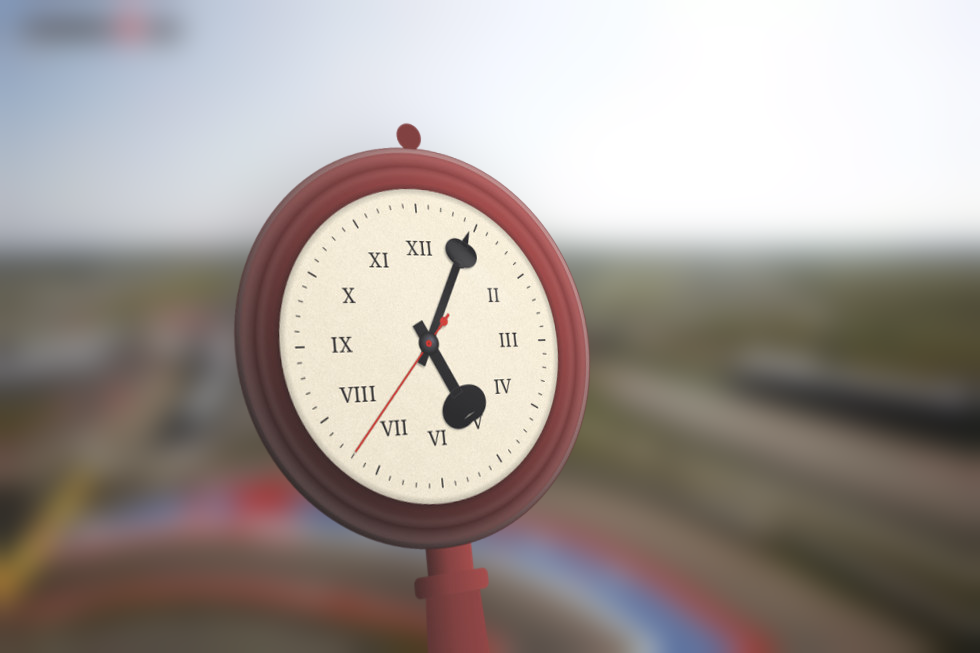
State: 5:04:37
